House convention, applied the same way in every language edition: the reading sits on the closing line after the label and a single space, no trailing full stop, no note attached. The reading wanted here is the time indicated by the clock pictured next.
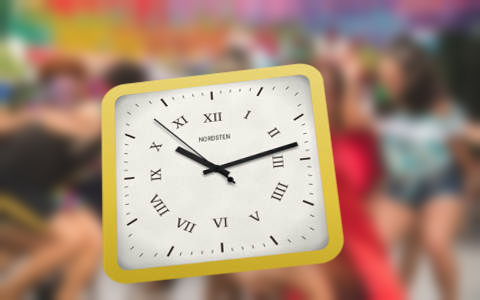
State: 10:12:53
